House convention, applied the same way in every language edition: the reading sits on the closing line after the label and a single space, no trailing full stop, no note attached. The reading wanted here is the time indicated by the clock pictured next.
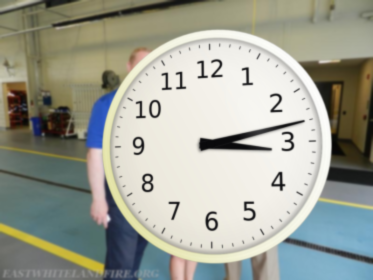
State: 3:13
